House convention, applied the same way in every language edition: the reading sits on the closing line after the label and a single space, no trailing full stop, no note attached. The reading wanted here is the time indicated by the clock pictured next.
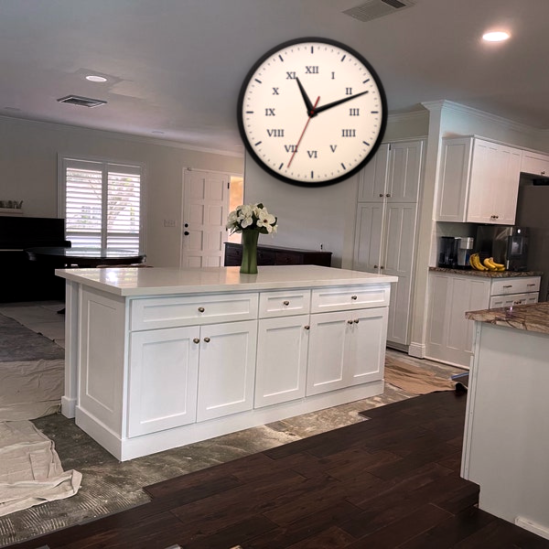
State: 11:11:34
